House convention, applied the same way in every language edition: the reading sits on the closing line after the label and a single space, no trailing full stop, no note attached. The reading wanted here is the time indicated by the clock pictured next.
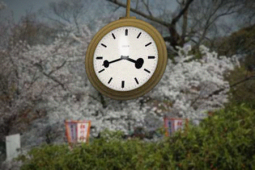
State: 3:42
